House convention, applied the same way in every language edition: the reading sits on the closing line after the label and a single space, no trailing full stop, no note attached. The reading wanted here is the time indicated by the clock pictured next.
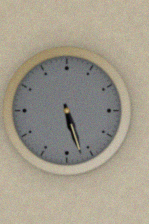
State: 5:27
